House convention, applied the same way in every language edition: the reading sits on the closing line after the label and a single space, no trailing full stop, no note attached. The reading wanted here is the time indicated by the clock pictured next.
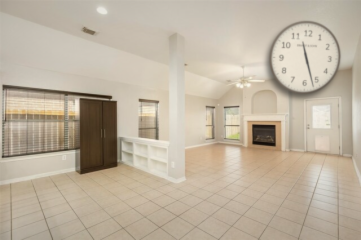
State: 11:27
